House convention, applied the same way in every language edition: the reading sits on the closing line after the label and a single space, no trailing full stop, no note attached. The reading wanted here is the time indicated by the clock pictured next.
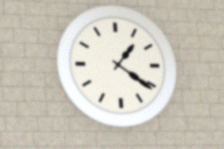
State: 1:21
